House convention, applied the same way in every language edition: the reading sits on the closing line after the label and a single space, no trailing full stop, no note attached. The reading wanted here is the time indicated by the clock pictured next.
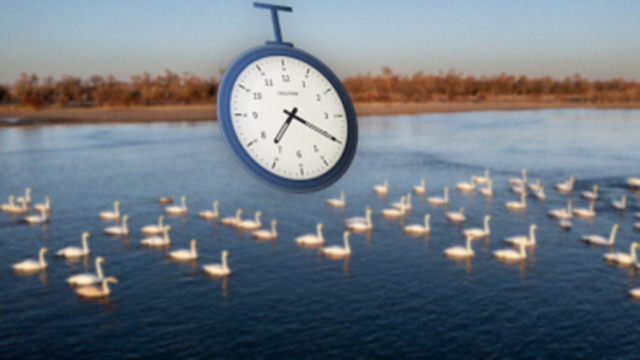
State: 7:20
